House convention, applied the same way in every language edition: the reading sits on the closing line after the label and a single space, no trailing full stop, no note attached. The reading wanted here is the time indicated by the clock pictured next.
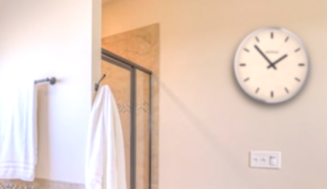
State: 1:53
